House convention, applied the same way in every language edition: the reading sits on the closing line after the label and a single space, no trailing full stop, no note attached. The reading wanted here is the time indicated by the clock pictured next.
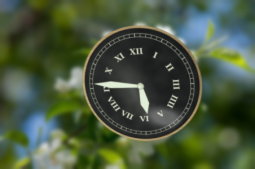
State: 5:46
